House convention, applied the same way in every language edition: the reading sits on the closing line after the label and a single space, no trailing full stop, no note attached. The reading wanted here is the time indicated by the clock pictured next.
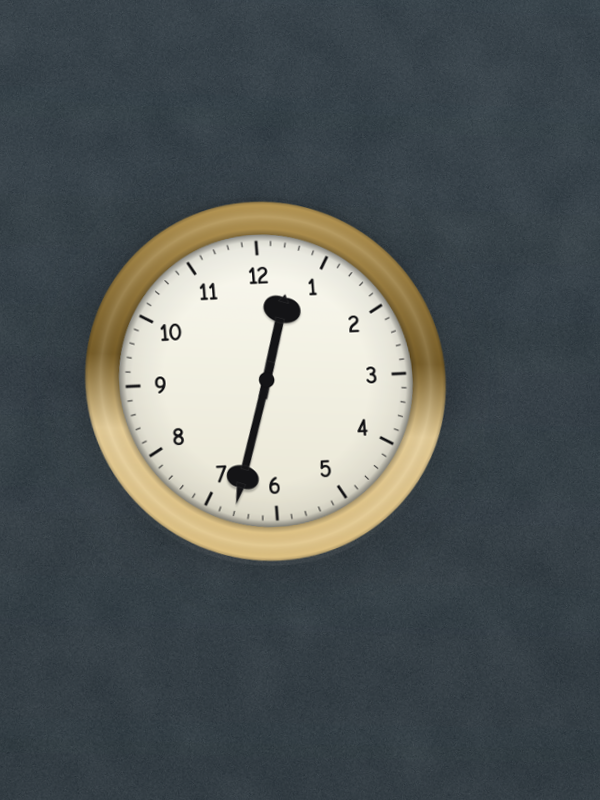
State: 12:33
